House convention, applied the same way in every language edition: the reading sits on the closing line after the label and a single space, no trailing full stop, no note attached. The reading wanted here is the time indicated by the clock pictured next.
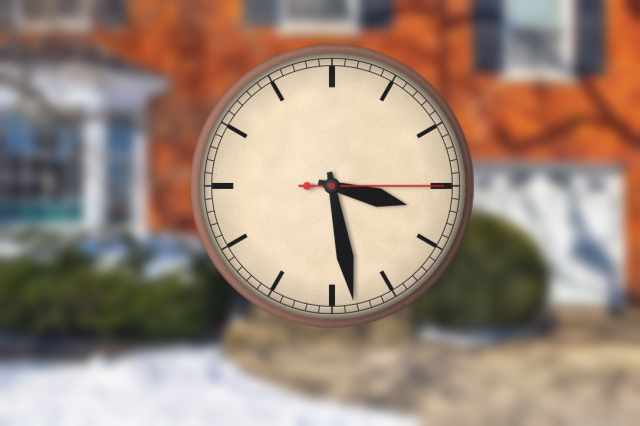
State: 3:28:15
